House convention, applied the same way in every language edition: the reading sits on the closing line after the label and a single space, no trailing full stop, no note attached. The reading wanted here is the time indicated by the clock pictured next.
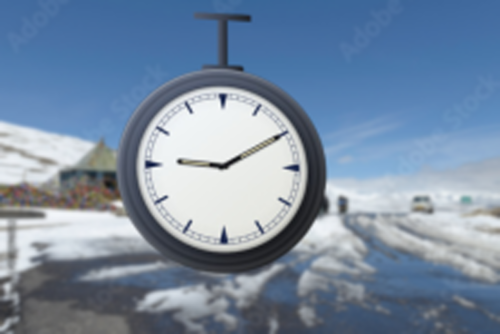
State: 9:10
